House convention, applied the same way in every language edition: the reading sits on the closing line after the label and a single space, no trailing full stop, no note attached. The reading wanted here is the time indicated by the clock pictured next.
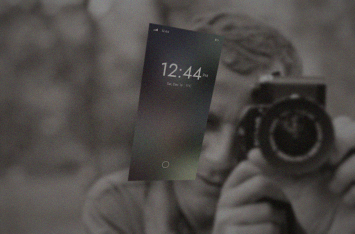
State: 12:44
